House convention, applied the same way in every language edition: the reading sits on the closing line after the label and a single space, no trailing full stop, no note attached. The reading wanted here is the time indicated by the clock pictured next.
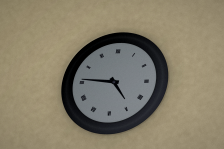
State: 4:46
